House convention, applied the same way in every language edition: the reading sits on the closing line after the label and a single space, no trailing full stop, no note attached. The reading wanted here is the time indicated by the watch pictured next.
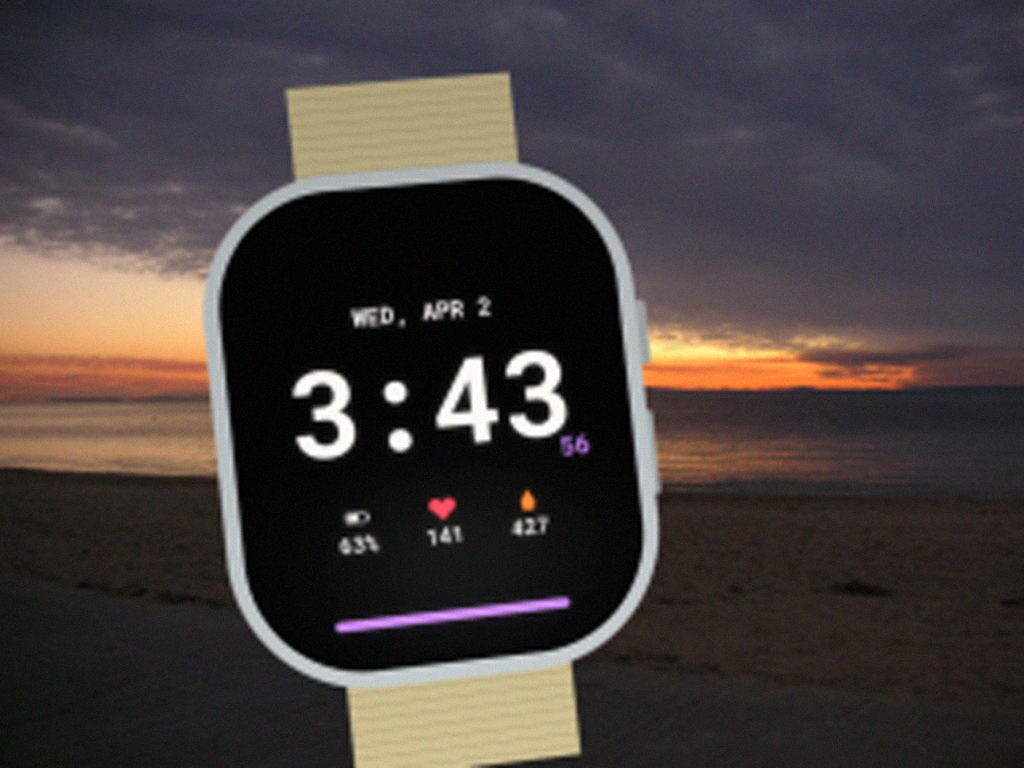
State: 3:43
